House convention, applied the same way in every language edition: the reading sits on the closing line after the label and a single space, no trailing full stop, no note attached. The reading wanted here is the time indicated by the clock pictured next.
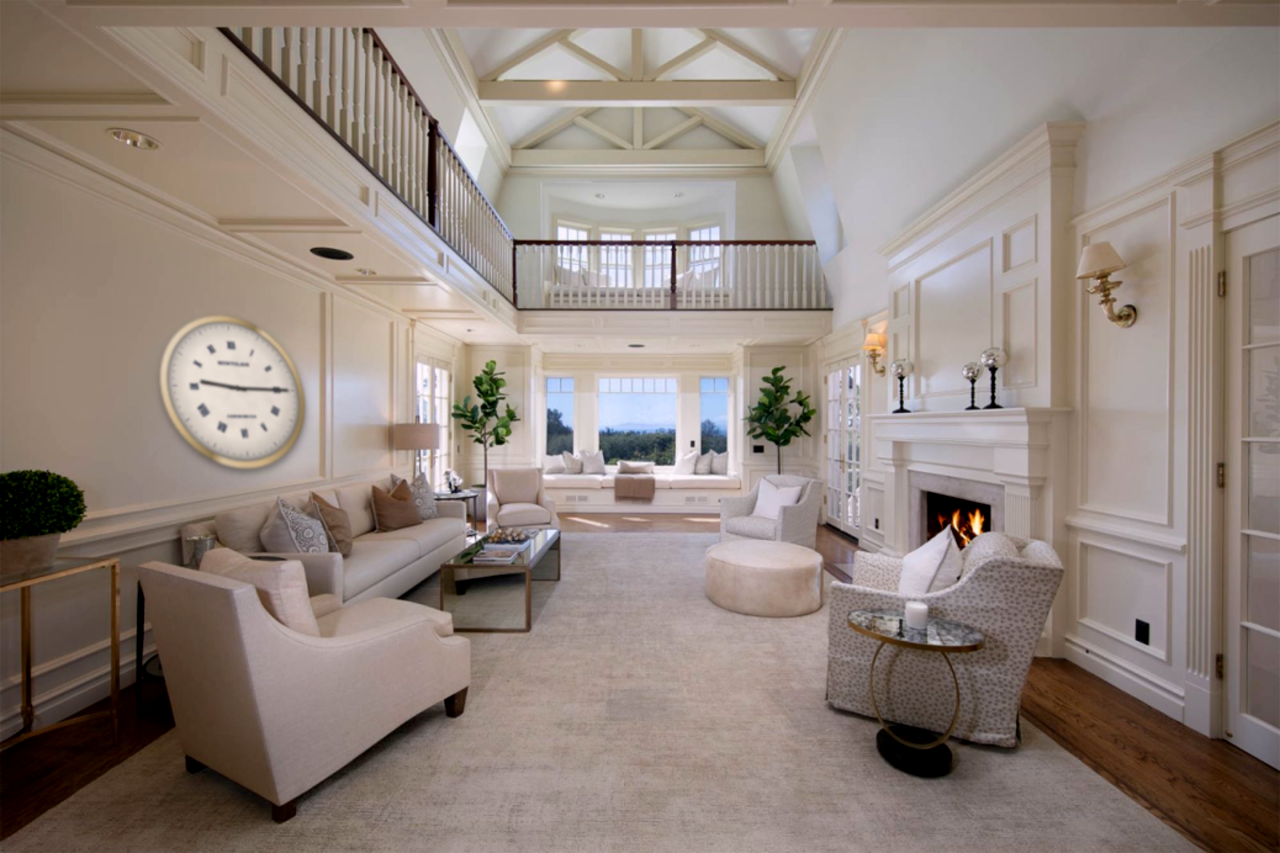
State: 9:15
